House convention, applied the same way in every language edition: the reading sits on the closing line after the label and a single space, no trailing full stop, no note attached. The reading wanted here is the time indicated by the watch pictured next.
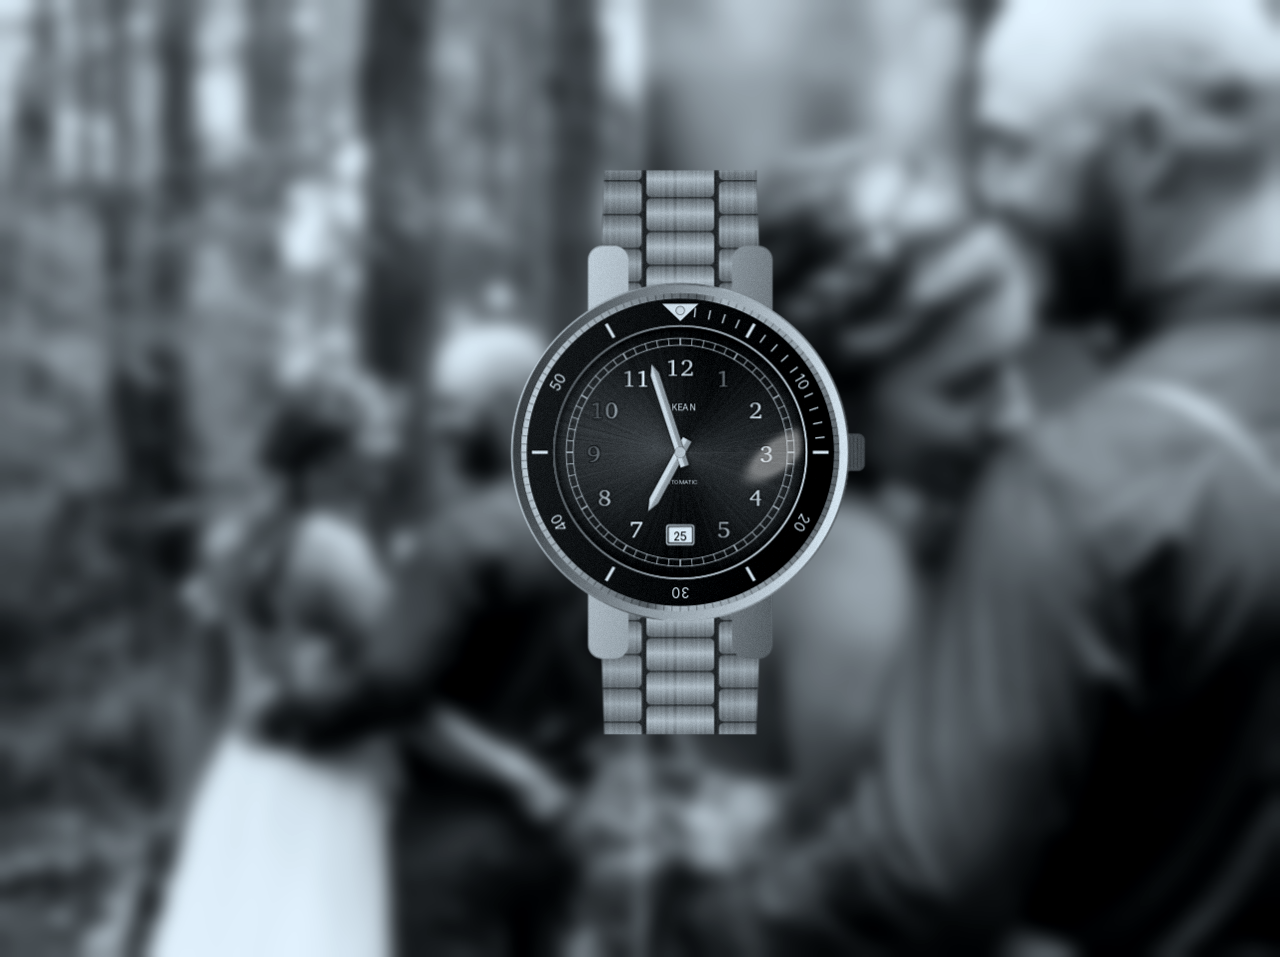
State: 6:57
